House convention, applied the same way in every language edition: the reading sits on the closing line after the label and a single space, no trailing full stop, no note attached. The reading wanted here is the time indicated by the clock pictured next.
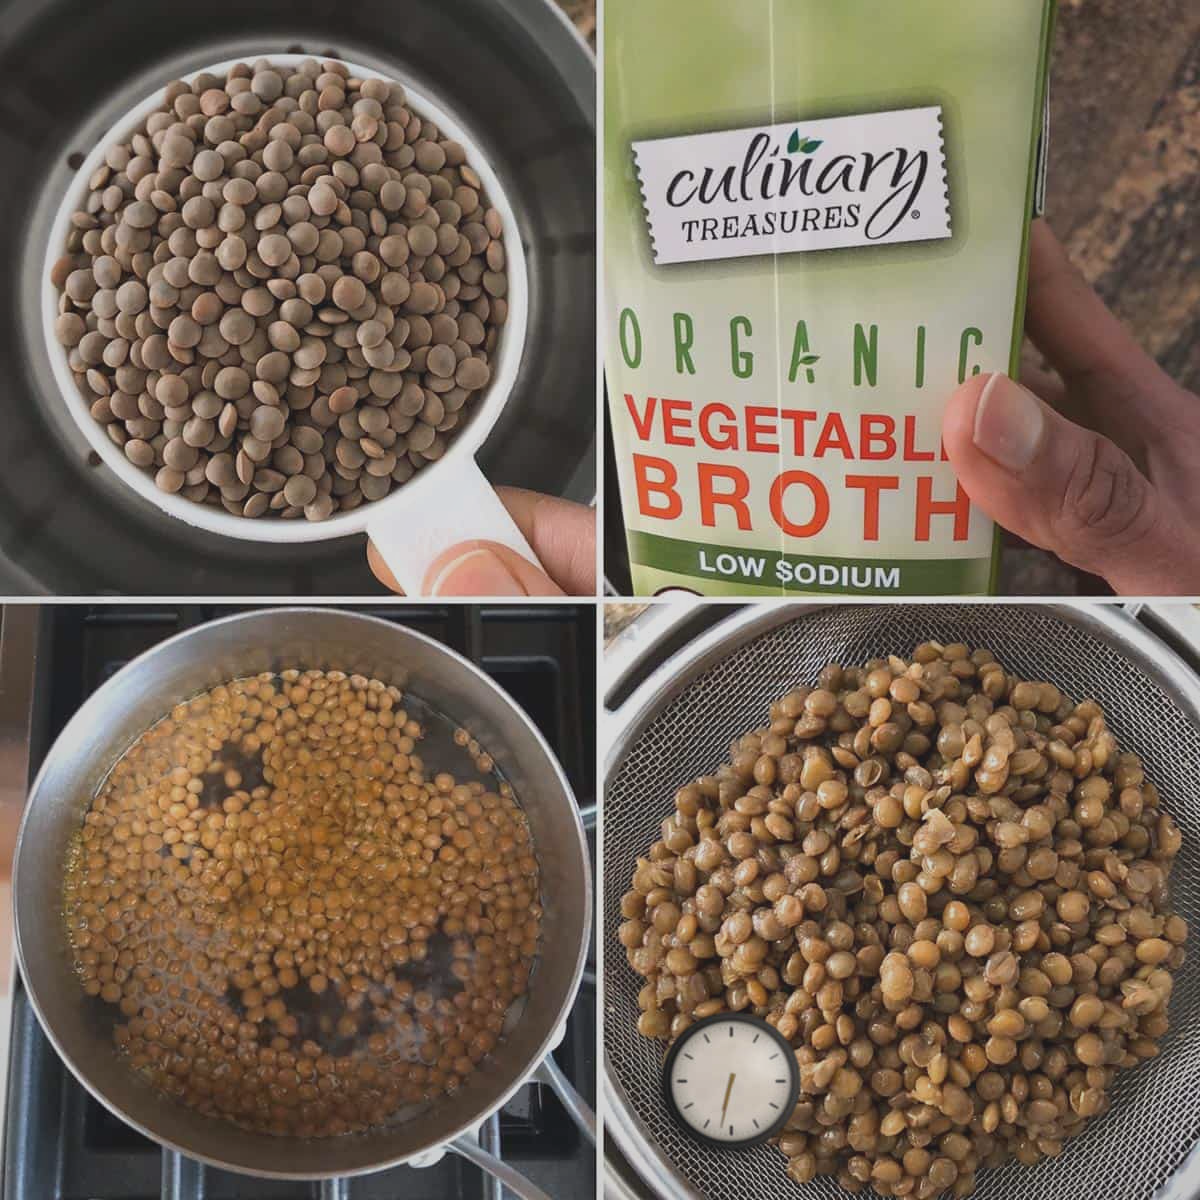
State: 6:32
